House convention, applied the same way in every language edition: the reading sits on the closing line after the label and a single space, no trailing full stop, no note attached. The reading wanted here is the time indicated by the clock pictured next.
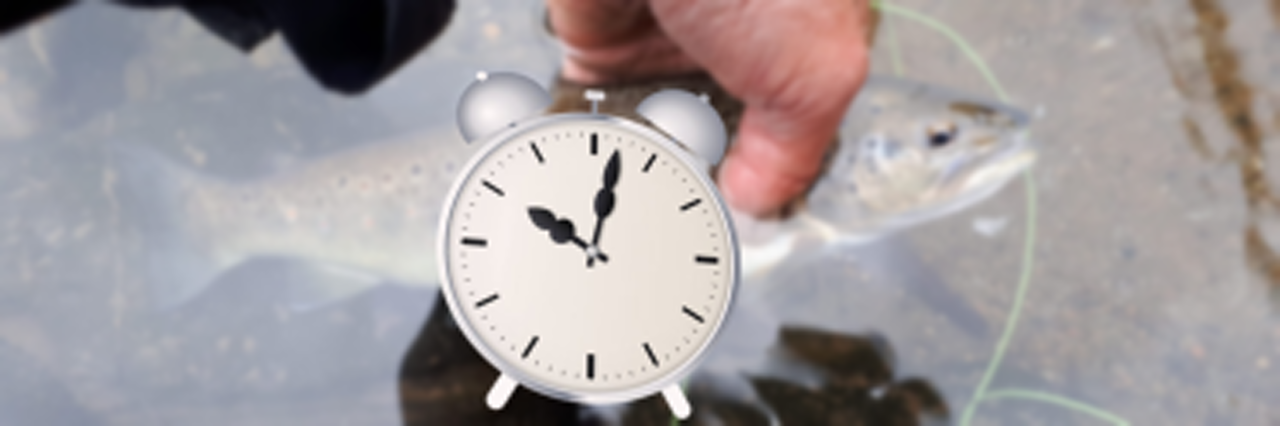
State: 10:02
